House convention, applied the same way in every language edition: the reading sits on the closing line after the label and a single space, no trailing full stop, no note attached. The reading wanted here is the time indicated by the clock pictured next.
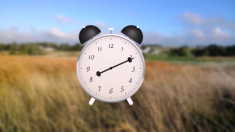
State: 8:11
